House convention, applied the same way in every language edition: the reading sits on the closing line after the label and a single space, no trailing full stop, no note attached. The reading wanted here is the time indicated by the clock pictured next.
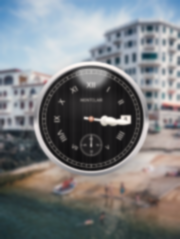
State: 3:16
